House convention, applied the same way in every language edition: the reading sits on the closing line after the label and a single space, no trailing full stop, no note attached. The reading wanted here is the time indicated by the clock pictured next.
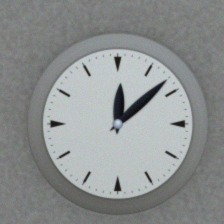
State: 12:08
